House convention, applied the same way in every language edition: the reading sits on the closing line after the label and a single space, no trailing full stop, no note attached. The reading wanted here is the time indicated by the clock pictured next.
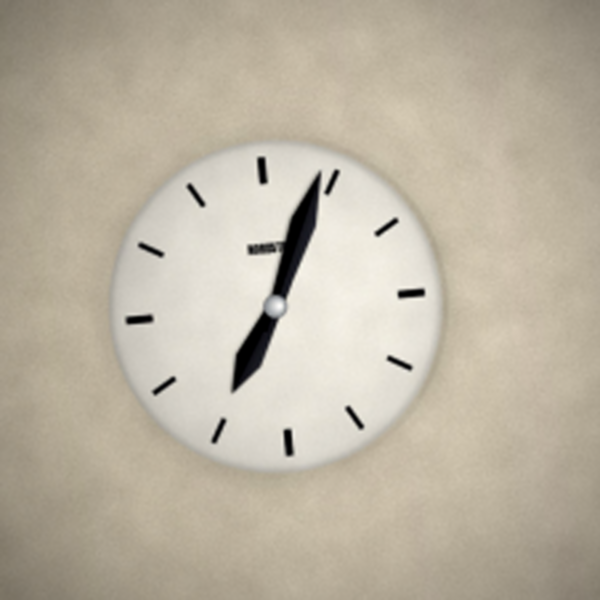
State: 7:04
